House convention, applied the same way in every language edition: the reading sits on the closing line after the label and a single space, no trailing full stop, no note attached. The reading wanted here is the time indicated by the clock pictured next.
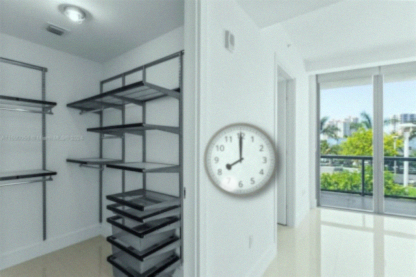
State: 8:00
